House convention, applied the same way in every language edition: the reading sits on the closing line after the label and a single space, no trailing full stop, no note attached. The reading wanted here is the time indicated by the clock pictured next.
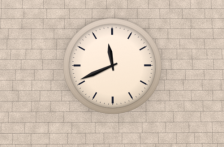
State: 11:41
